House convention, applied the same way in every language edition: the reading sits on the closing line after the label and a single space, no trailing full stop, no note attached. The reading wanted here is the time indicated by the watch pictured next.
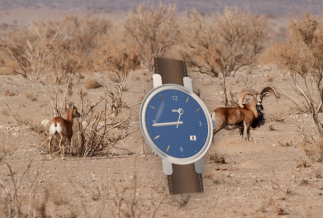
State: 12:44
